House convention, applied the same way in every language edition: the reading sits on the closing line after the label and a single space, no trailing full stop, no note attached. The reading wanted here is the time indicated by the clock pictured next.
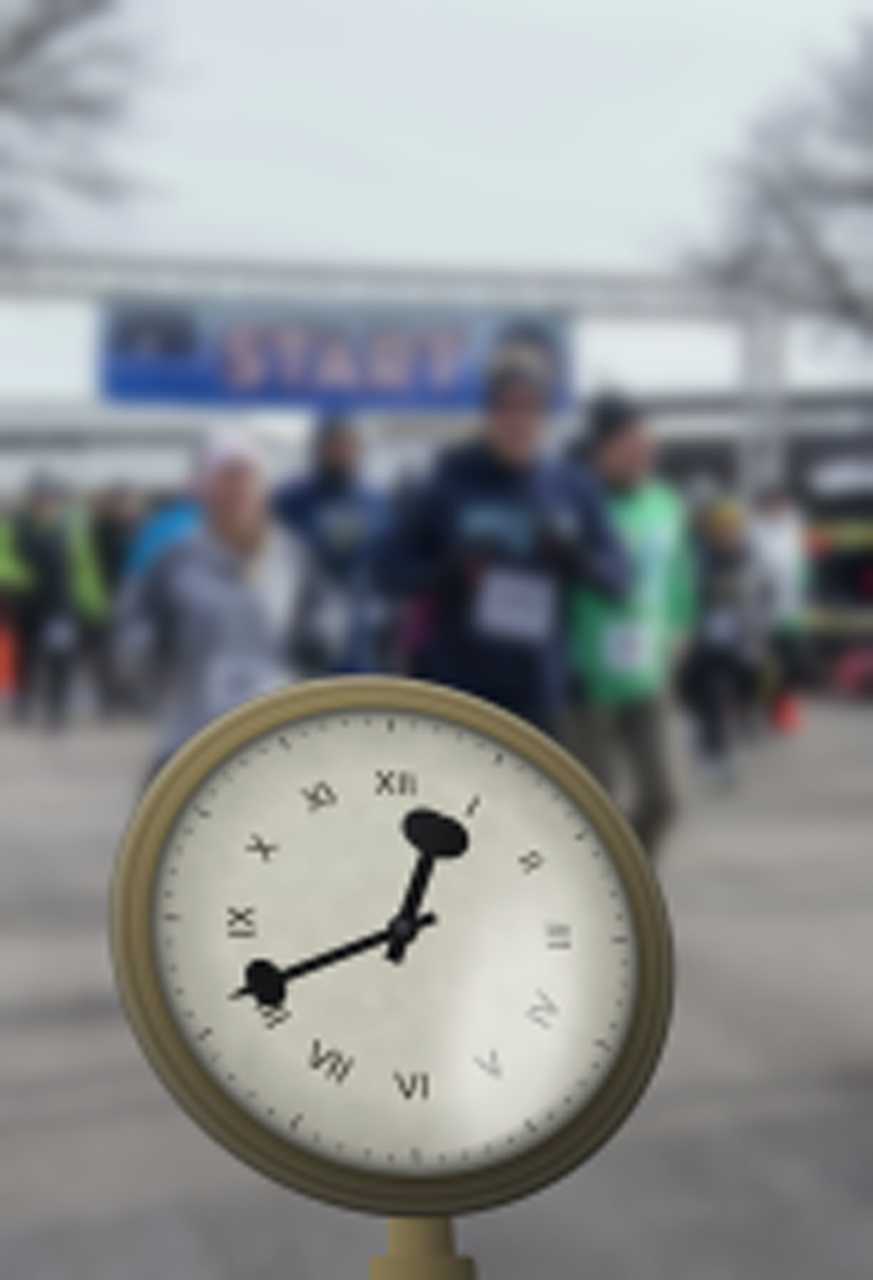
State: 12:41
